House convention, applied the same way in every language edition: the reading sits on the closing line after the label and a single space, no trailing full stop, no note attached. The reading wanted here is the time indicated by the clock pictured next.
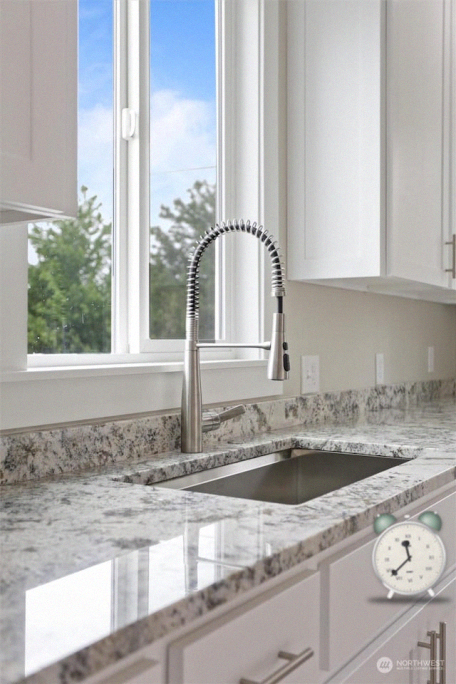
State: 11:38
